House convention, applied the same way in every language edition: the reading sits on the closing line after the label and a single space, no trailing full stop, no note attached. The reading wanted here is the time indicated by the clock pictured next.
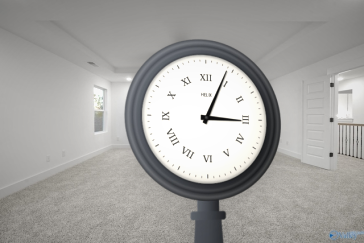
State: 3:04
